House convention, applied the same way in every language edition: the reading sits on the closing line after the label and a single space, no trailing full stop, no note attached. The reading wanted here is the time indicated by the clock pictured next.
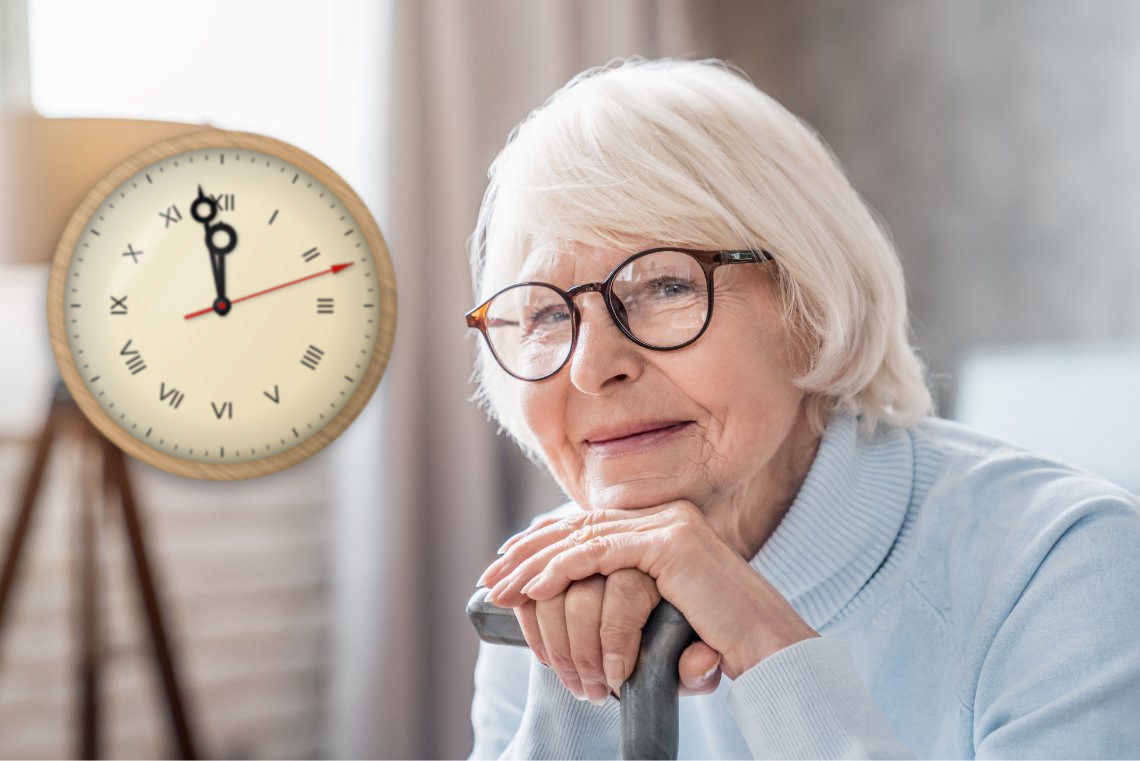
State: 11:58:12
